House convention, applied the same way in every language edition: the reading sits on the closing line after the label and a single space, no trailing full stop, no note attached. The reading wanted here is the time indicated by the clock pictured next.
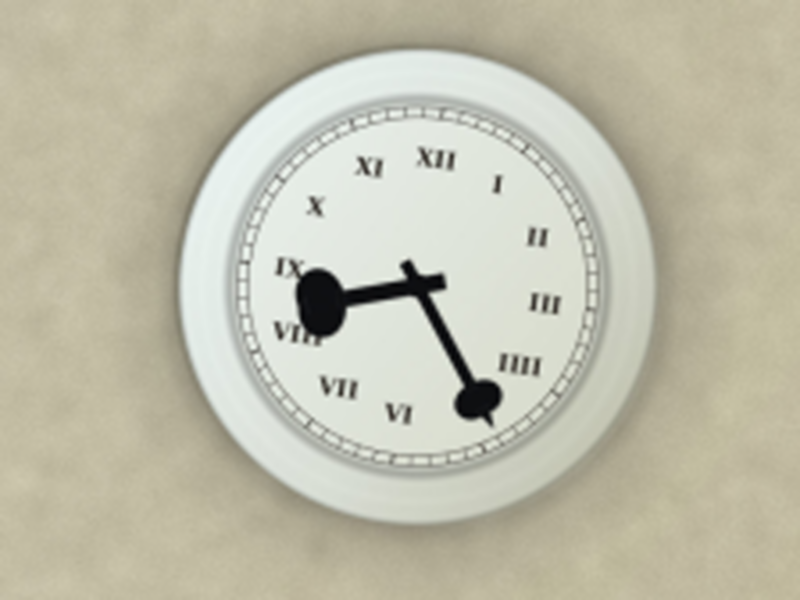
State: 8:24
